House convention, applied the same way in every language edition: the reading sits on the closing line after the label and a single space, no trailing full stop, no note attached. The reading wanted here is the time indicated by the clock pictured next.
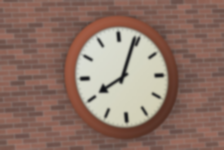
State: 8:04
